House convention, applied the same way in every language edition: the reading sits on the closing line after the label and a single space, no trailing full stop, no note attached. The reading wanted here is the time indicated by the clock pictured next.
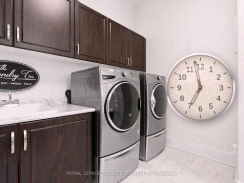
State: 6:58
